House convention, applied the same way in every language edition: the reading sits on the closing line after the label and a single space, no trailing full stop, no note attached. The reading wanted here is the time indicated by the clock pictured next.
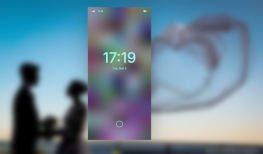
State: 17:19
